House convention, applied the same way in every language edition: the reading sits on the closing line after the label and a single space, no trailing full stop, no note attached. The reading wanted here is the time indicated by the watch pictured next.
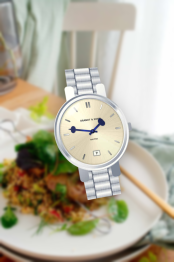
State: 1:47
